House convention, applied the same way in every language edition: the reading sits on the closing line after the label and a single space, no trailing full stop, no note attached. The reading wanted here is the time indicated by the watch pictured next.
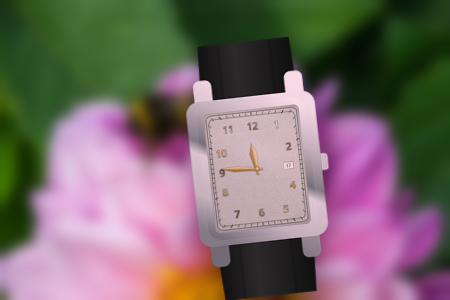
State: 11:46
